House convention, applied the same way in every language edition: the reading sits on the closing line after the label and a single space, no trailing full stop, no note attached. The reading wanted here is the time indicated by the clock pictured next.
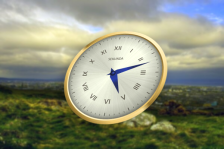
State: 5:12
